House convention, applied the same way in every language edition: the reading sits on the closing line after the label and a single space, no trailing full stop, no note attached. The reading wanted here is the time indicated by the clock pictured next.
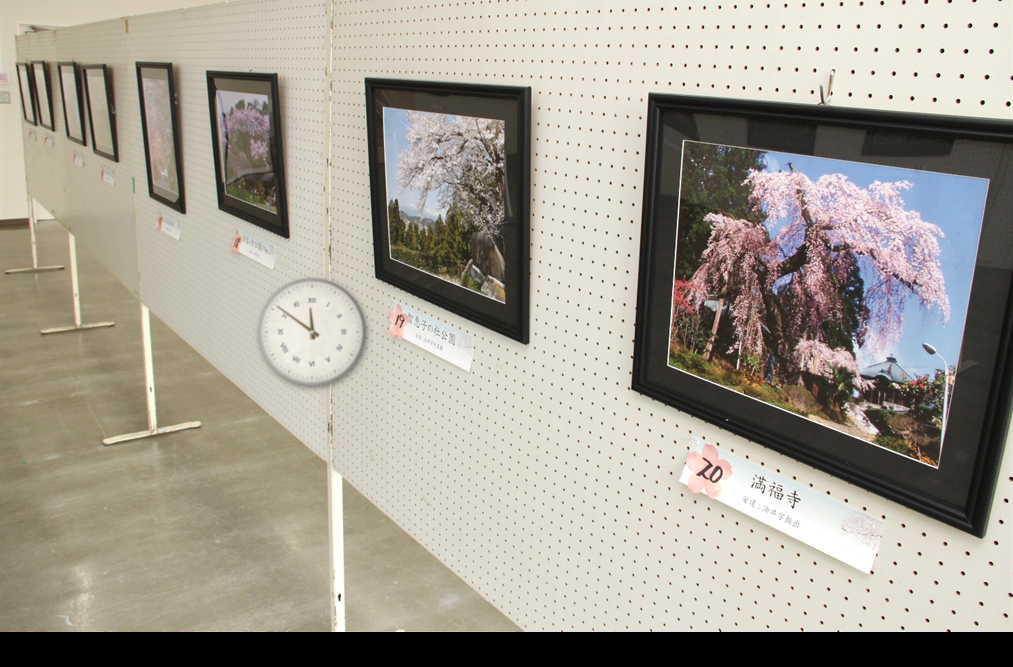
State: 11:51
